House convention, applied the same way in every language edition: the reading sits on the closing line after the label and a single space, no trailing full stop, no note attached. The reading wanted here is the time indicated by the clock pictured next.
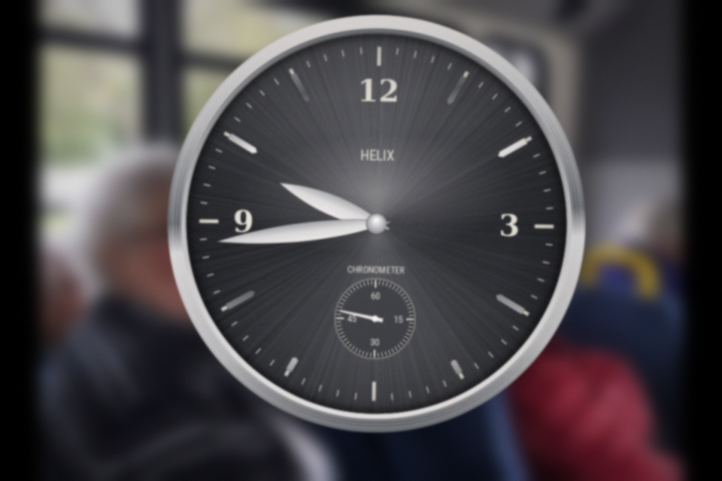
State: 9:43:47
